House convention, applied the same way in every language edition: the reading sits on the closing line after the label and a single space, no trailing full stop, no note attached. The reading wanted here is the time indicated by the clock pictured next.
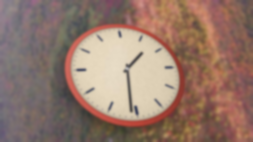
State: 1:31
